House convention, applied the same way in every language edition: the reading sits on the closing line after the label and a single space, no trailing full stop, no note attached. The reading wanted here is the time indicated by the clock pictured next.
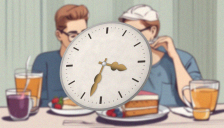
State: 3:33
